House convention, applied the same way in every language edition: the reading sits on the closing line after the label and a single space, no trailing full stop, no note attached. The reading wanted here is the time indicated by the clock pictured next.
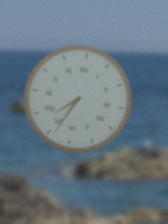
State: 7:34
